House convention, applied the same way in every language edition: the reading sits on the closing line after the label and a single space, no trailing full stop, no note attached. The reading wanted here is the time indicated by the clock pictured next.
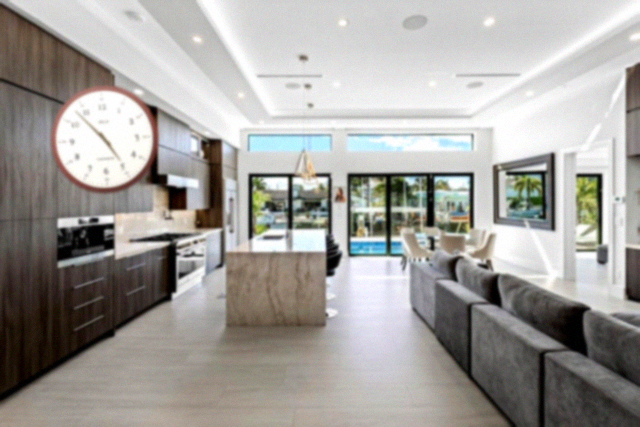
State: 4:53
